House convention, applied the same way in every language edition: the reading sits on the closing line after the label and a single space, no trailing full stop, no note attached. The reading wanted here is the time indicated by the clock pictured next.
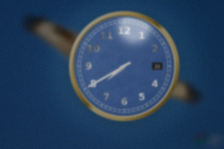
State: 7:40
